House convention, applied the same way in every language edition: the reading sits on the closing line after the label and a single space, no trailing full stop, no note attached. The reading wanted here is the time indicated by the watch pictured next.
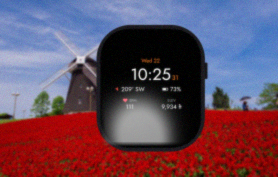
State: 10:25
